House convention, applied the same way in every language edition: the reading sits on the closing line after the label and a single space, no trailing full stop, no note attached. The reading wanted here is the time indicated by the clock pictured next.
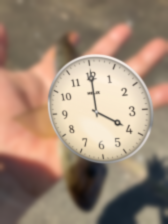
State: 4:00
